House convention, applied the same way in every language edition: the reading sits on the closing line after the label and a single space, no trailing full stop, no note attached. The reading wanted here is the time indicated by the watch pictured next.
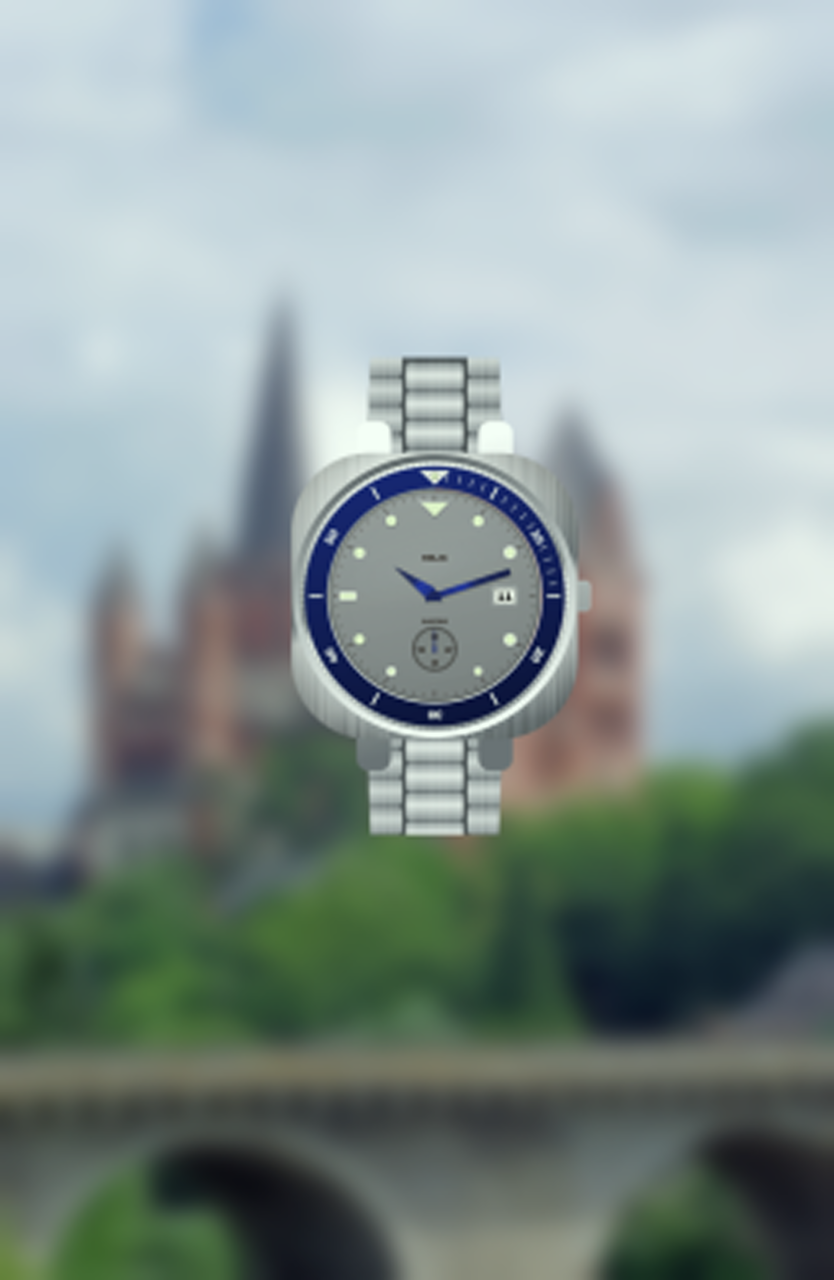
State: 10:12
